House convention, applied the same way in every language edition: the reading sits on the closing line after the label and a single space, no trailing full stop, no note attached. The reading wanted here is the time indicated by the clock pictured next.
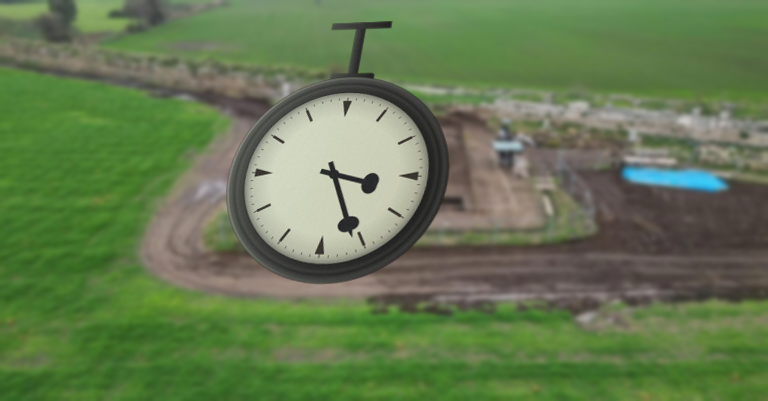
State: 3:26
